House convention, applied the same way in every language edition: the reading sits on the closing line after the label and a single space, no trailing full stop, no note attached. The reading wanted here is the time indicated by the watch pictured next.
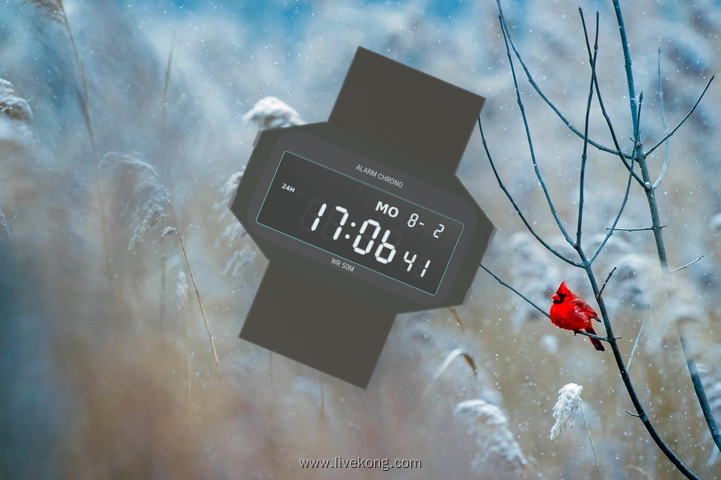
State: 17:06:41
